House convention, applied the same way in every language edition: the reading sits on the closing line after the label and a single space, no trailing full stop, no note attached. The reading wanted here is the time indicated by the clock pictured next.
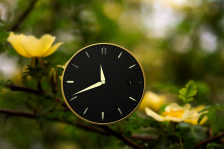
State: 11:41
